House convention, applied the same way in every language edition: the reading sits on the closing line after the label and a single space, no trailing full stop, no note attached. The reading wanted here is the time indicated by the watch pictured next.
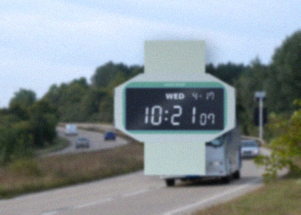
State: 10:21:07
